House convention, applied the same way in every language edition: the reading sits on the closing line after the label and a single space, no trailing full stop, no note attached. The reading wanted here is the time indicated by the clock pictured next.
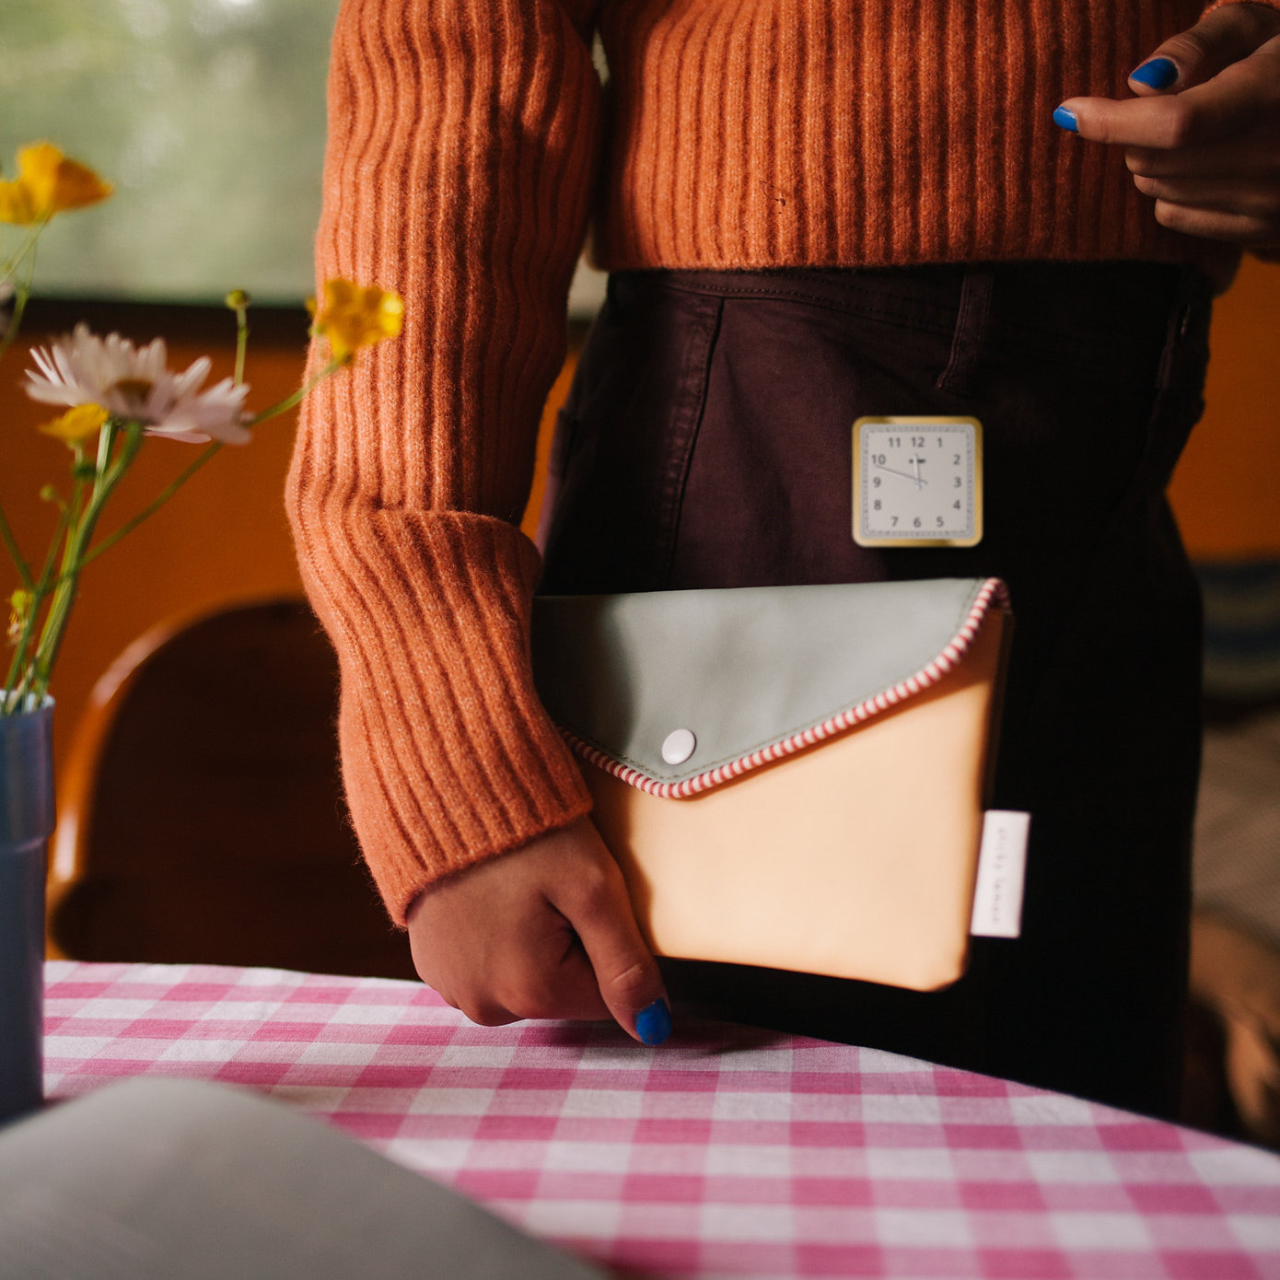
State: 11:48
